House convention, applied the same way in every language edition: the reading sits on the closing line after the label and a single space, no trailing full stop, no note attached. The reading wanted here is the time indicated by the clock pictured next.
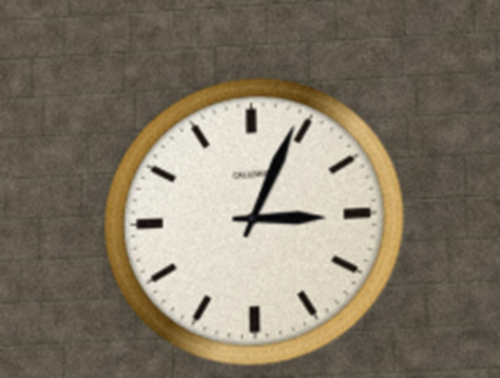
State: 3:04
